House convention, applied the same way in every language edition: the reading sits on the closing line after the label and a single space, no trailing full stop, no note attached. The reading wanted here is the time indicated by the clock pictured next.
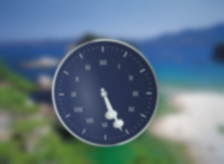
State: 5:26
